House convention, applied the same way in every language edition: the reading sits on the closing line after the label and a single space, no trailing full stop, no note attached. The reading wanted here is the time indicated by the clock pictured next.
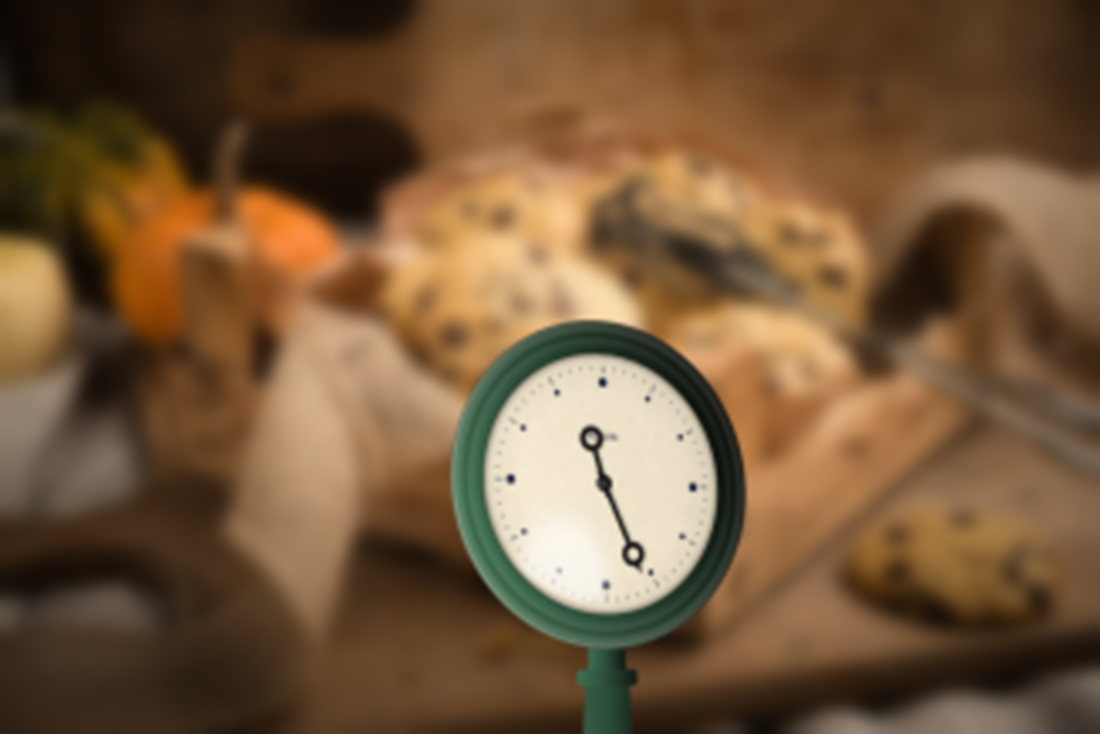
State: 11:26
